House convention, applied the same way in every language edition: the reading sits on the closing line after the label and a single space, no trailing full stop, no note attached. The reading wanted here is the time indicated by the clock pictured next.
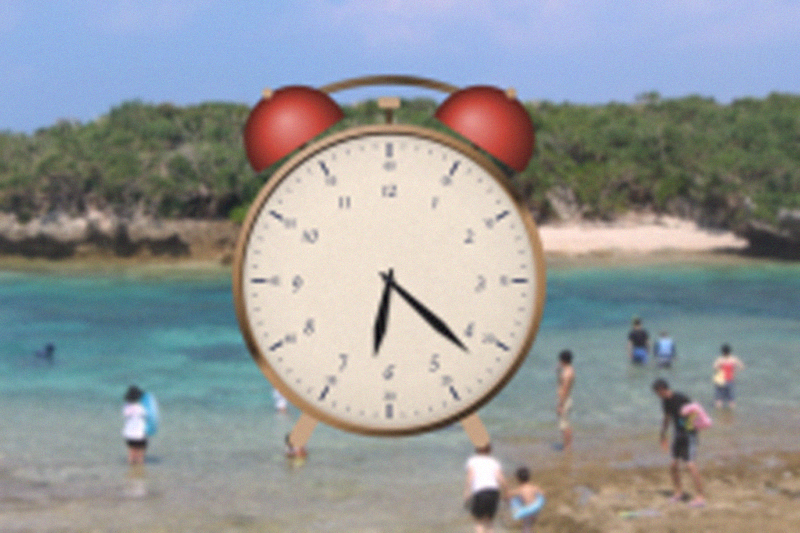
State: 6:22
